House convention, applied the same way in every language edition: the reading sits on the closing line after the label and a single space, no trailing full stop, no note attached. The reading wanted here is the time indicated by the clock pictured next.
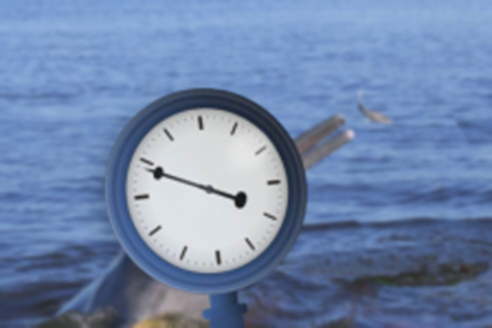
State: 3:49
